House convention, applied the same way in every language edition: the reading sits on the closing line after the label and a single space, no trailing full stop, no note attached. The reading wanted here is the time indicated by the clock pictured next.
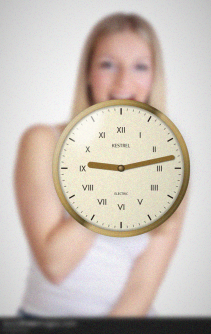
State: 9:13
